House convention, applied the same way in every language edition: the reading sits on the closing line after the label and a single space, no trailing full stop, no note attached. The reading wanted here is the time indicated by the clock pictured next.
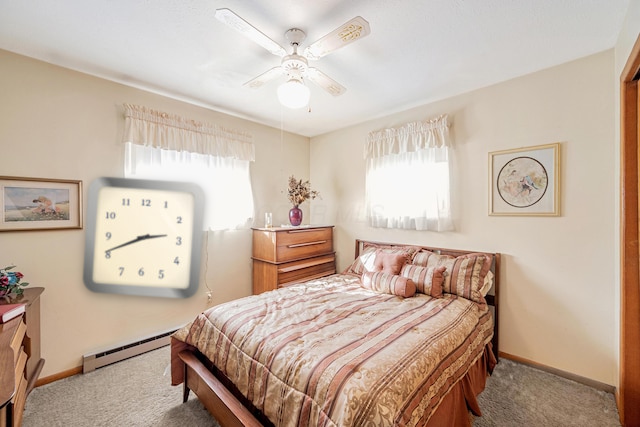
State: 2:41
